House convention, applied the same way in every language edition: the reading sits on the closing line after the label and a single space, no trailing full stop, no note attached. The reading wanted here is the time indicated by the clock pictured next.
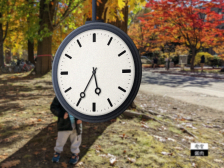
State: 5:35
